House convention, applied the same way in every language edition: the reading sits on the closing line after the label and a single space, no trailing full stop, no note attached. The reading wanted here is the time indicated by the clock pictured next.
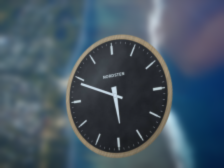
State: 5:49
